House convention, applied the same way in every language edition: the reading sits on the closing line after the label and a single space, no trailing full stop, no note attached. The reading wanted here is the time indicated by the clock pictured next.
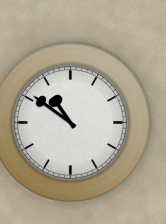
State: 10:51
